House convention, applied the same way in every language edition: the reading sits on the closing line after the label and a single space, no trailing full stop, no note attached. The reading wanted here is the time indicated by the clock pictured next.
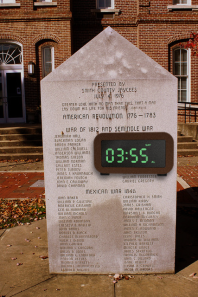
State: 3:55
